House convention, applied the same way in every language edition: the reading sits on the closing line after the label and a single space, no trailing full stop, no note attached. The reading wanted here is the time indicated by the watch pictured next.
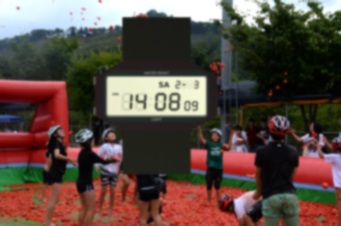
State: 14:08
